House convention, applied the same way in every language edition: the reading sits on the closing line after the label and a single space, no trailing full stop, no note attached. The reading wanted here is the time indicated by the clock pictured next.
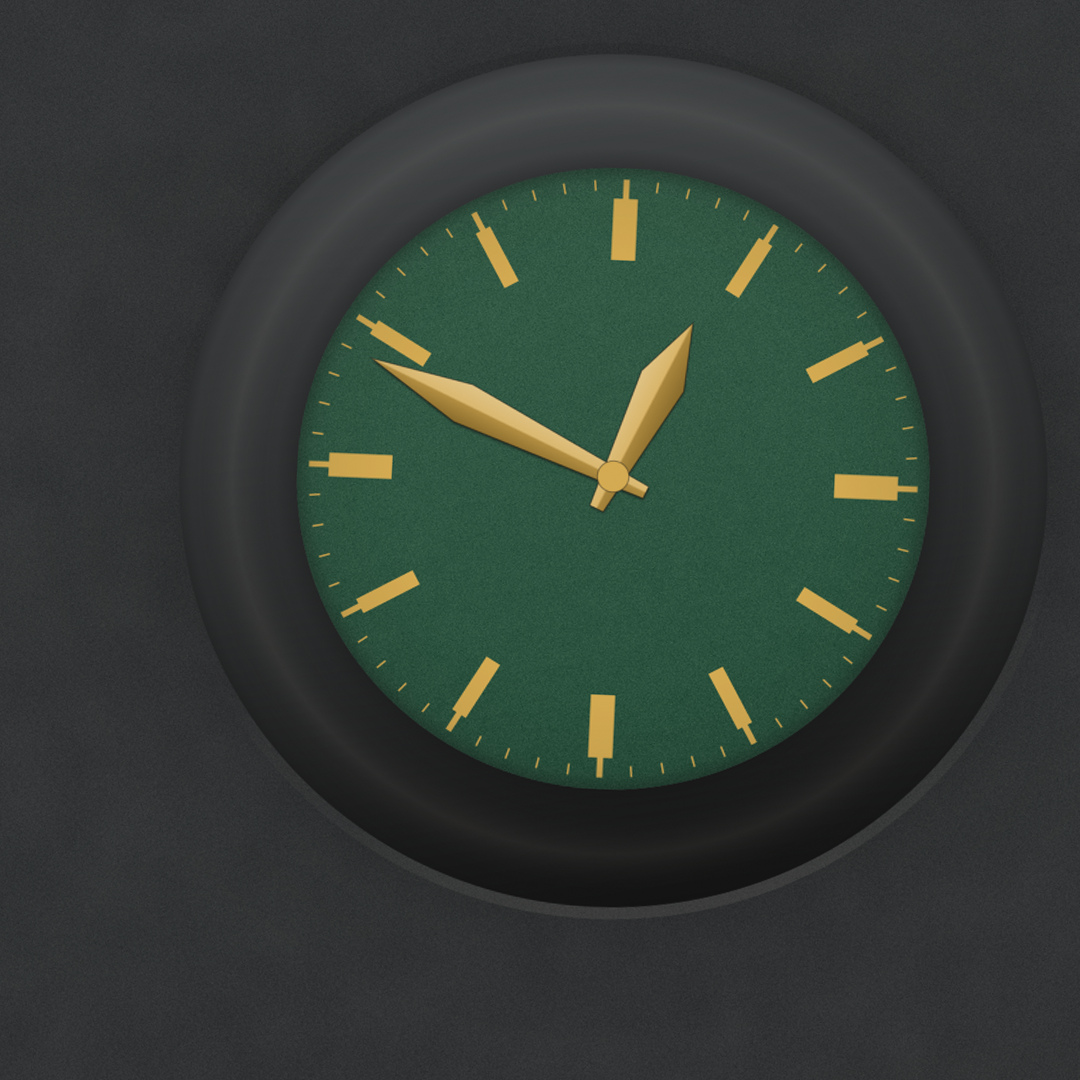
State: 12:49
